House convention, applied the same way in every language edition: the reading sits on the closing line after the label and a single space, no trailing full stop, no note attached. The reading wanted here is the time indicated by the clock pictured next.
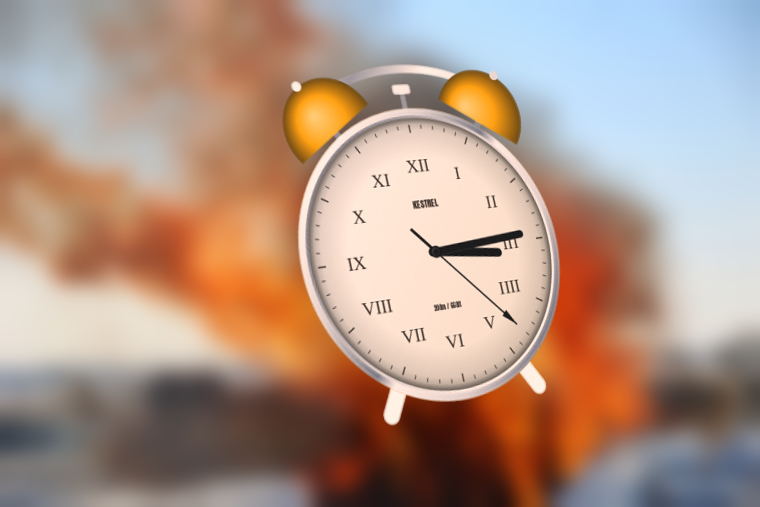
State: 3:14:23
